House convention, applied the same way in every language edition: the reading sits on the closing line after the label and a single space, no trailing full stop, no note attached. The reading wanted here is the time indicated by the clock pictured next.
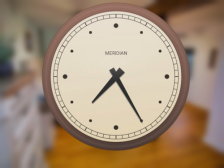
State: 7:25
